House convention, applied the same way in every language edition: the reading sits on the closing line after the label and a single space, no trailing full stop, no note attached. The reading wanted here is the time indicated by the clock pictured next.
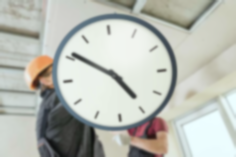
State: 4:51
